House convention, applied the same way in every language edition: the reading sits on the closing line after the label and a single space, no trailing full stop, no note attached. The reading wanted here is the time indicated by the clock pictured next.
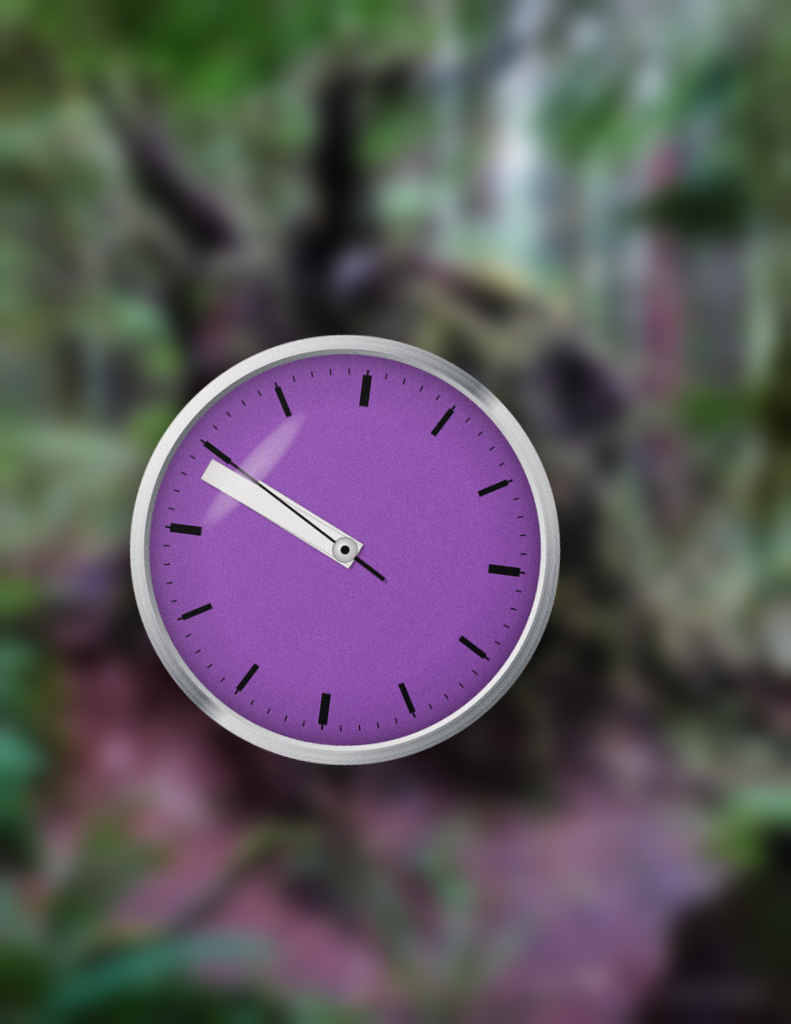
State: 9:48:50
